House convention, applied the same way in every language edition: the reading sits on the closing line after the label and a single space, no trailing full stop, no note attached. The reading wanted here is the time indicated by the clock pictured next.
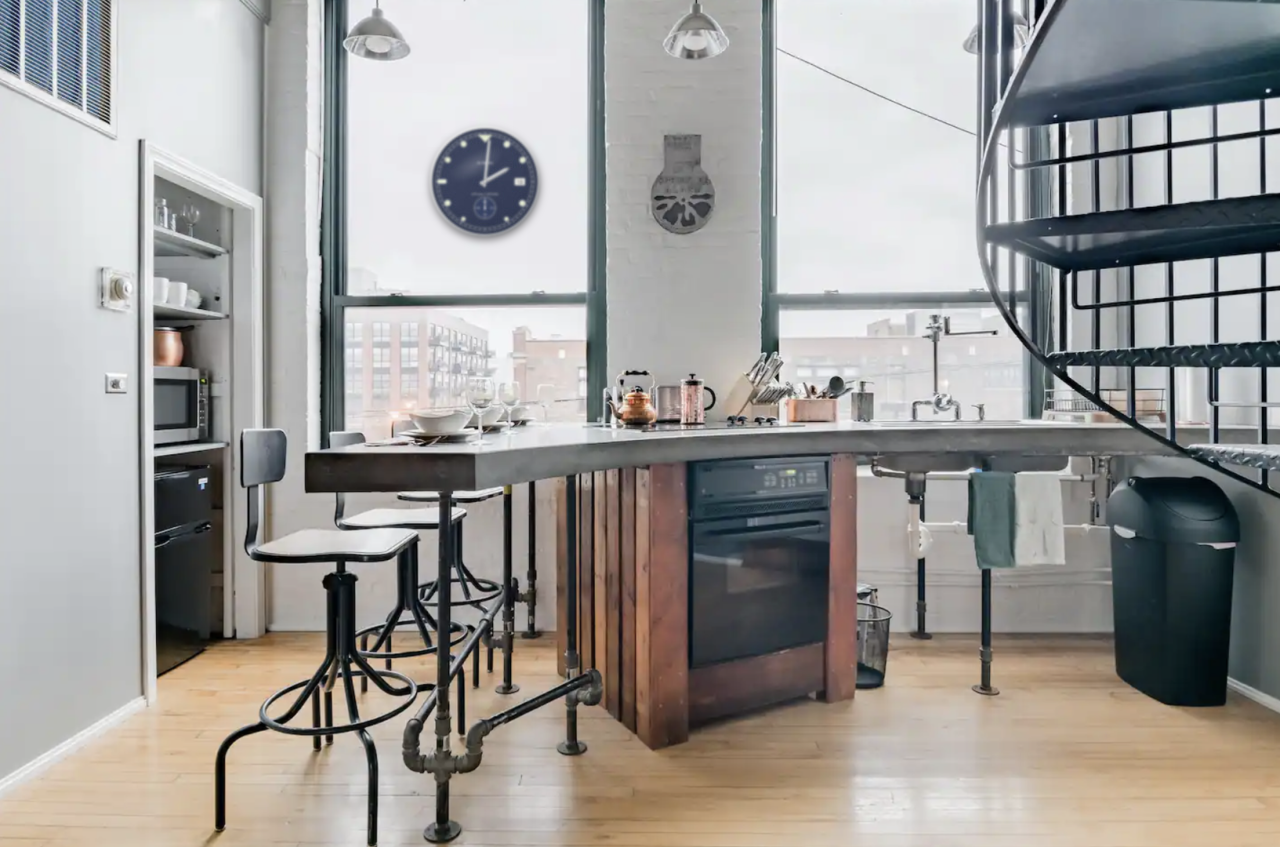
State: 2:01
